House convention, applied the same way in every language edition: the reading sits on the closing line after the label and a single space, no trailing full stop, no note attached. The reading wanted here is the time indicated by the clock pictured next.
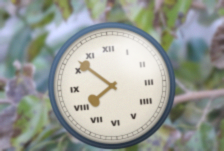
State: 7:52
